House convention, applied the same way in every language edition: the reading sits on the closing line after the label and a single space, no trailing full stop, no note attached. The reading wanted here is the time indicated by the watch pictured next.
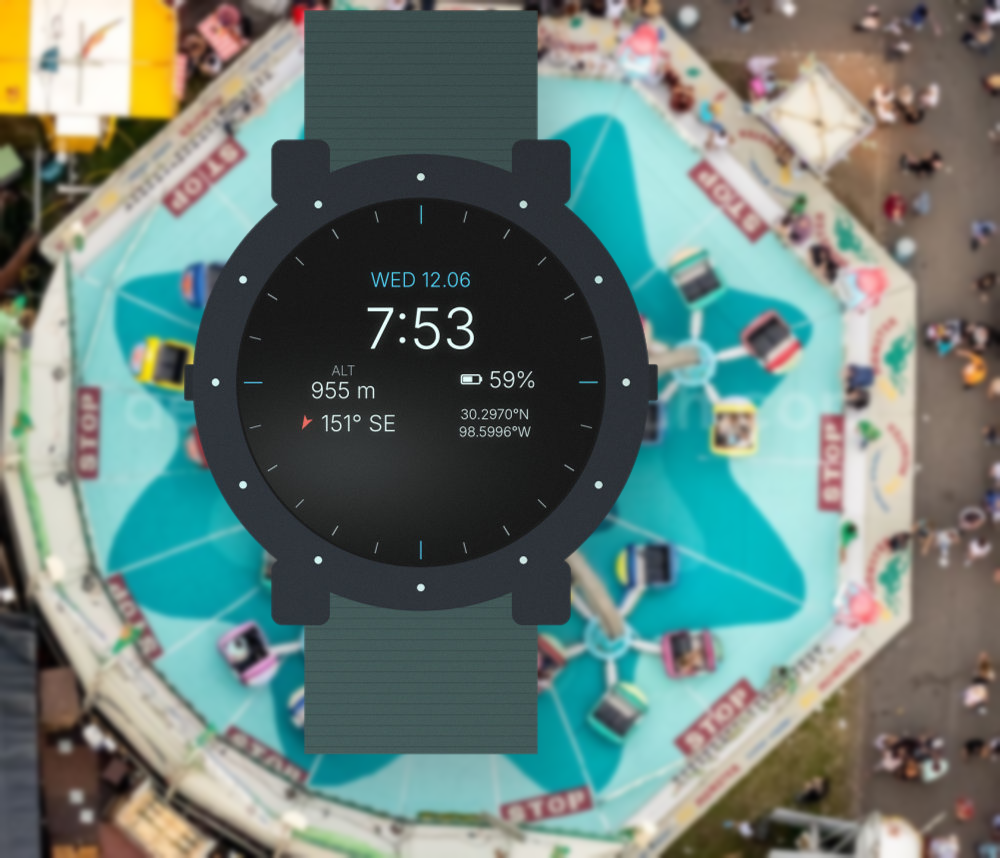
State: 7:53
